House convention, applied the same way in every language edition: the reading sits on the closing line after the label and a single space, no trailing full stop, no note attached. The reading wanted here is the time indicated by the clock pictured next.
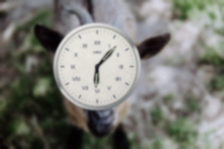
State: 6:07
